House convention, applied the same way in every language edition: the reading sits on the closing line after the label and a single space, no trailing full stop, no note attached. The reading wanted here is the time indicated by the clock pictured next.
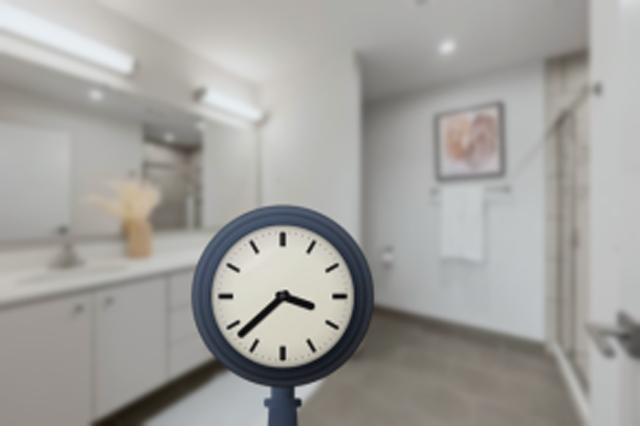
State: 3:38
